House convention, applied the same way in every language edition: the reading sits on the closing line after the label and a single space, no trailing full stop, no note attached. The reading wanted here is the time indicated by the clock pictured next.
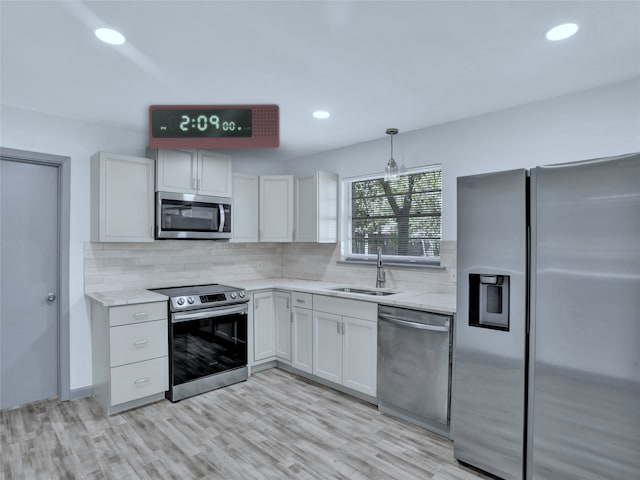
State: 2:09
